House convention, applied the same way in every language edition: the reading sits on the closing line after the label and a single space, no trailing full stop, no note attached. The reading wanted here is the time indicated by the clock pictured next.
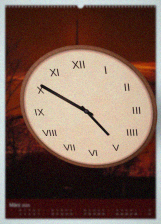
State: 4:51
